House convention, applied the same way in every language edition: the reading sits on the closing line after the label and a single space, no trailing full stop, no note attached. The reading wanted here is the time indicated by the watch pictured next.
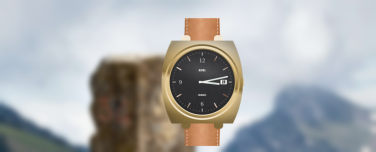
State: 3:13
